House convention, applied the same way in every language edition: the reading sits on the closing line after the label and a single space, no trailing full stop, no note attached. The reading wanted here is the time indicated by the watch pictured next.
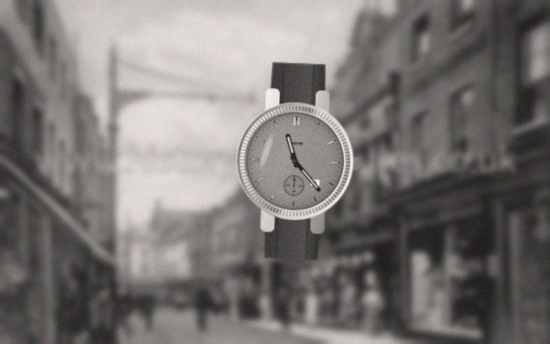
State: 11:23
